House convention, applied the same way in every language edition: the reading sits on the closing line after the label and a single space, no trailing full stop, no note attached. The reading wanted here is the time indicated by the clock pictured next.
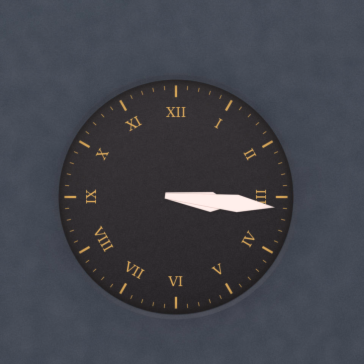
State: 3:16
